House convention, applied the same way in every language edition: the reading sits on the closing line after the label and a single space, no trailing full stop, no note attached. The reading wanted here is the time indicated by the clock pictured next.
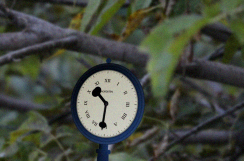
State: 10:31
